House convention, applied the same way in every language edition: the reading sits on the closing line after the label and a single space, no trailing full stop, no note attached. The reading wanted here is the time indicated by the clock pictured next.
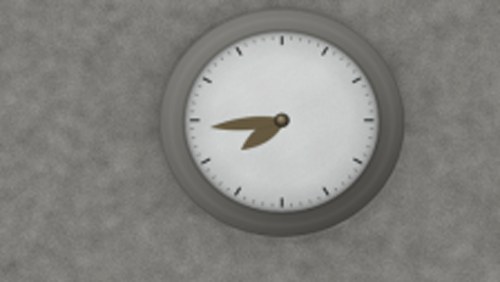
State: 7:44
